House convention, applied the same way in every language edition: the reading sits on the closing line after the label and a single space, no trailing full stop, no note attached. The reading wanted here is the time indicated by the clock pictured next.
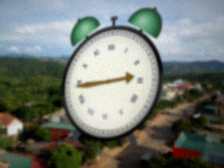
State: 2:44
